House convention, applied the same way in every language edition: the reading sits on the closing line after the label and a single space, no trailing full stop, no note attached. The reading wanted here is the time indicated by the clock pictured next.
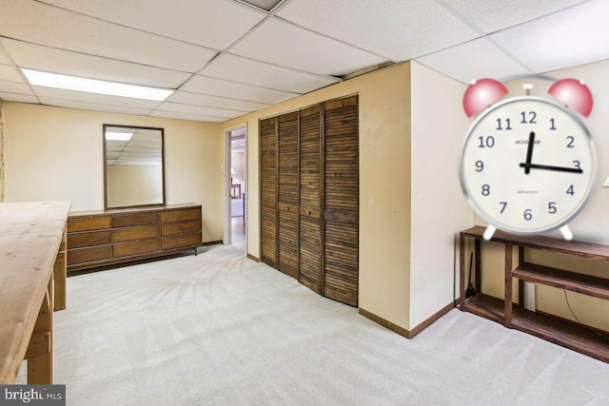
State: 12:16
